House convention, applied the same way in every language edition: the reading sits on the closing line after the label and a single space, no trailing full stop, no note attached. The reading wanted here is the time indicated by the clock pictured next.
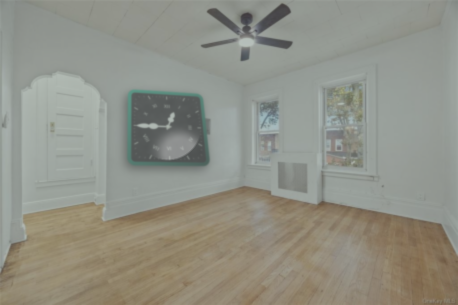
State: 12:45
